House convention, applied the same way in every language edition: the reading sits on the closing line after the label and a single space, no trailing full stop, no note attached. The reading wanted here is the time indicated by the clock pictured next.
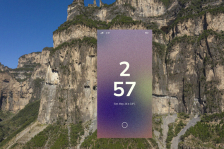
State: 2:57
